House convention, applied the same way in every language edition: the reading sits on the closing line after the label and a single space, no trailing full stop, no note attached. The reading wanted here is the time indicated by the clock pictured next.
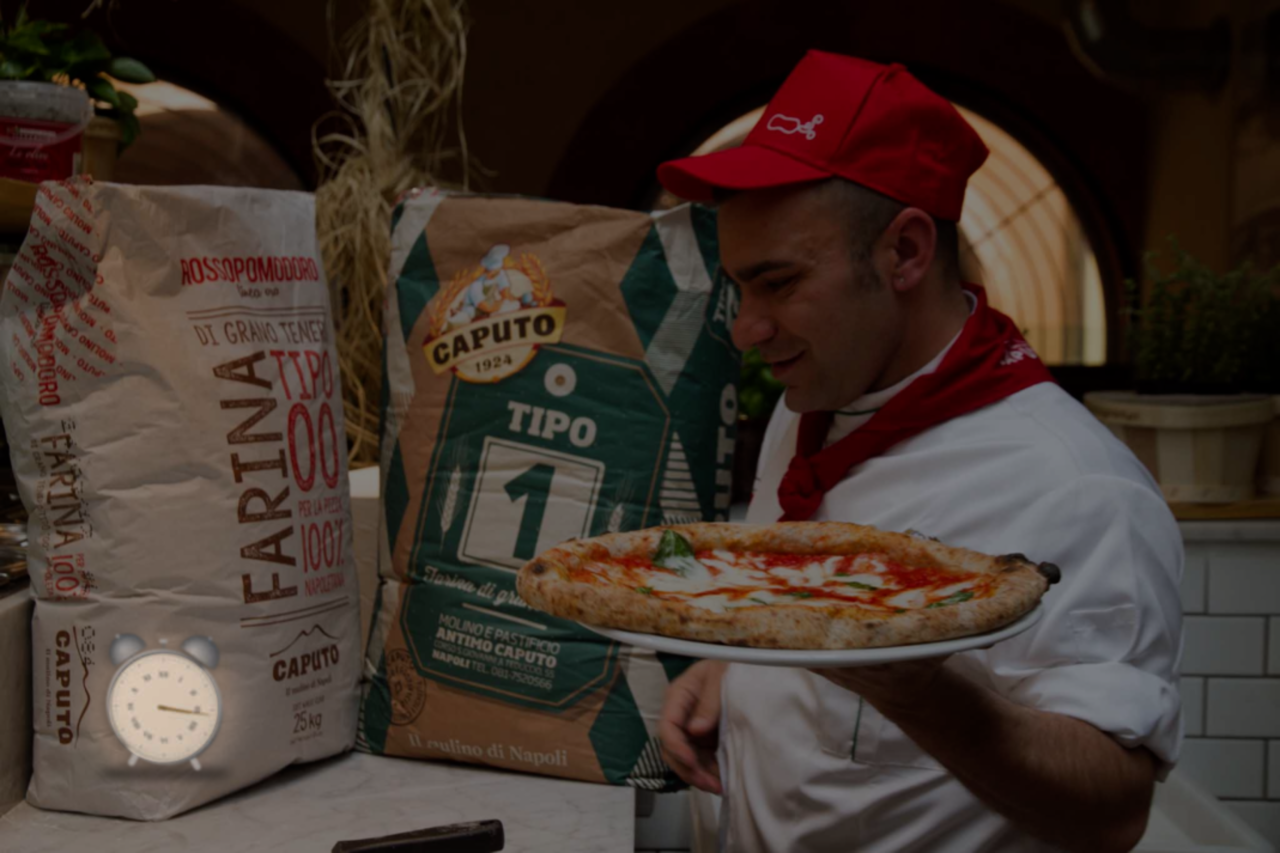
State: 3:16
